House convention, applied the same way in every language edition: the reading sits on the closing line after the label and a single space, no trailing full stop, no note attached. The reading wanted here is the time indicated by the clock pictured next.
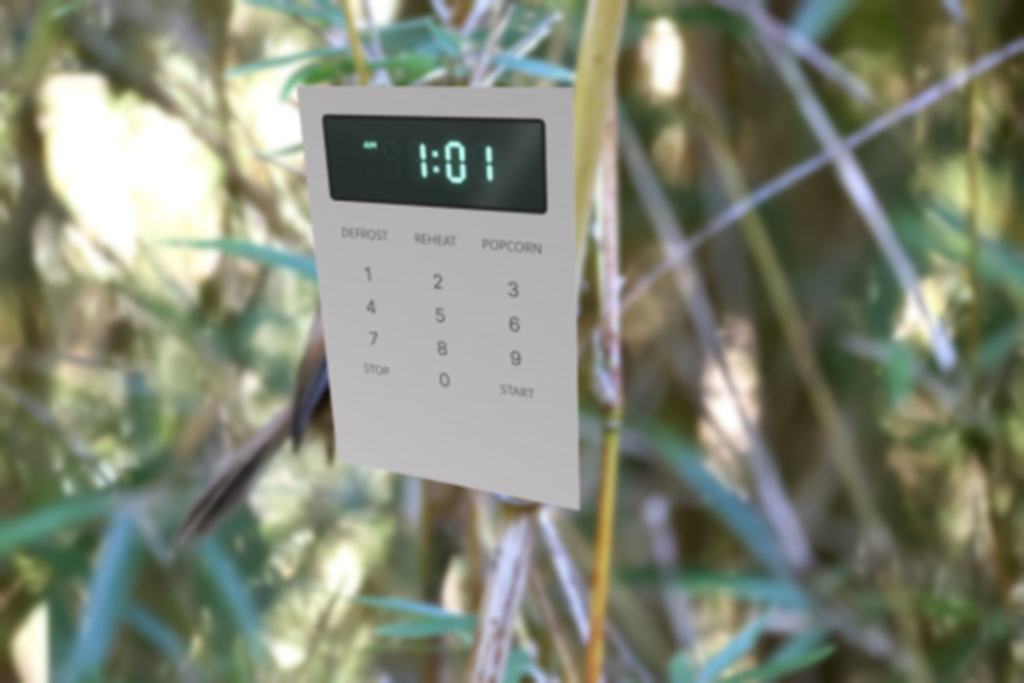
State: 1:01
